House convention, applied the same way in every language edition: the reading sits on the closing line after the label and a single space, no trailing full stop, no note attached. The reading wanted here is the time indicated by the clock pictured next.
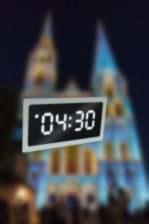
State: 4:30
